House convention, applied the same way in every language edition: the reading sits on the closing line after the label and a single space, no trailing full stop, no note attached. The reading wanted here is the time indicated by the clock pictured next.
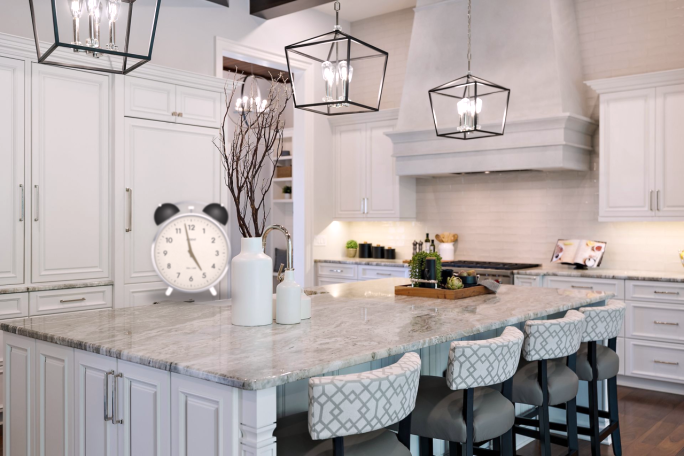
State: 4:58
